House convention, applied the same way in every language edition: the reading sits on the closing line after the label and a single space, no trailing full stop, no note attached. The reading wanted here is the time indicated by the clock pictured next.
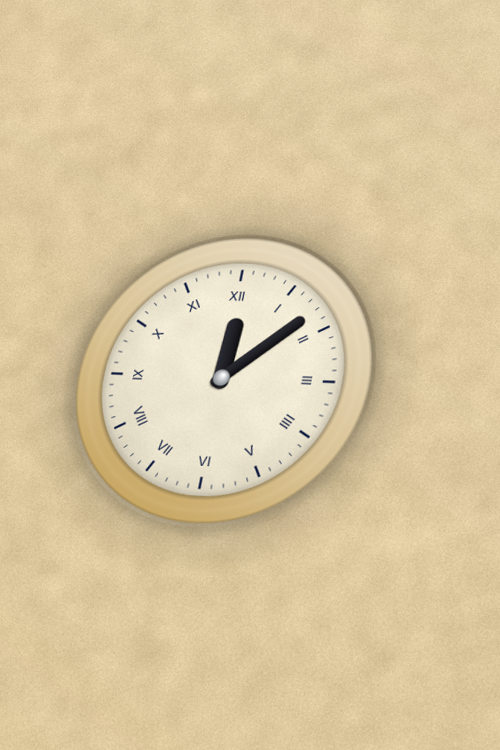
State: 12:08
